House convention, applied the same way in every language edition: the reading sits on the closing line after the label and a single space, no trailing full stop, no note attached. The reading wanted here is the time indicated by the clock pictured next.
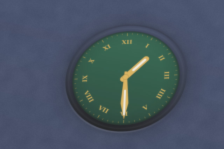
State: 1:30
